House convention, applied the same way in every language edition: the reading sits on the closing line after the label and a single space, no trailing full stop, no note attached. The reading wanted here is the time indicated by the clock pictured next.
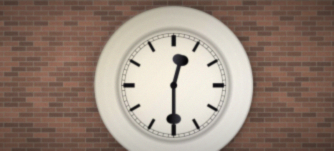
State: 12:30
